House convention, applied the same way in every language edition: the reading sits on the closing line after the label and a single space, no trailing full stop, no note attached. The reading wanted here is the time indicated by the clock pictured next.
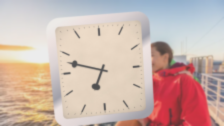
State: 6:48
